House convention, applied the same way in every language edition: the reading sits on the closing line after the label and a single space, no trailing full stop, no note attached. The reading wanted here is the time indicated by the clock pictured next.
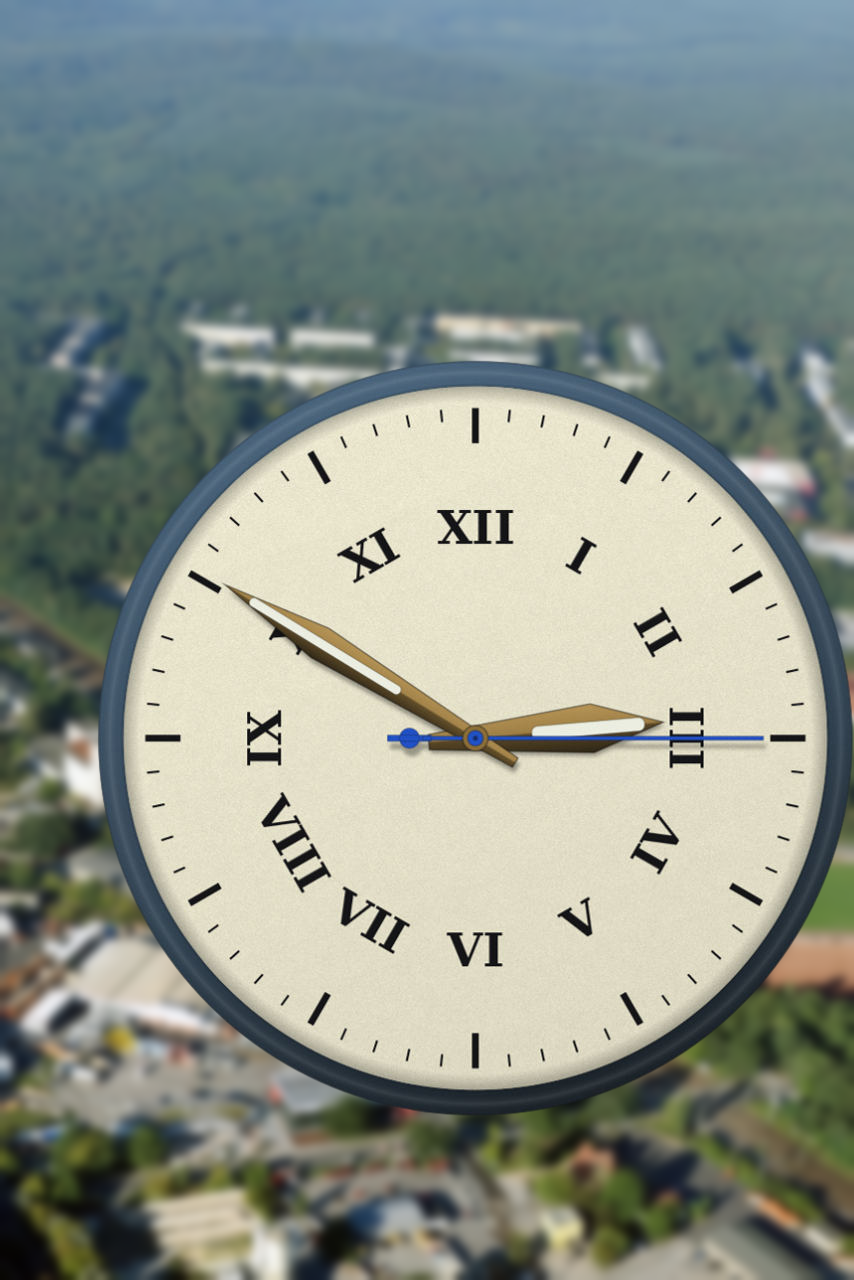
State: 2:50:15
